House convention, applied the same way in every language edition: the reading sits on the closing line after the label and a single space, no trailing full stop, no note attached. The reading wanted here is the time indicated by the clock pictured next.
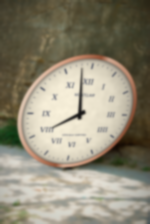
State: 7:58
